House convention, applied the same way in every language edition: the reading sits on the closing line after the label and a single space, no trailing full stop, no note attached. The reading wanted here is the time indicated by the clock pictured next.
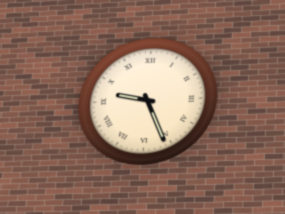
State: 9:26
